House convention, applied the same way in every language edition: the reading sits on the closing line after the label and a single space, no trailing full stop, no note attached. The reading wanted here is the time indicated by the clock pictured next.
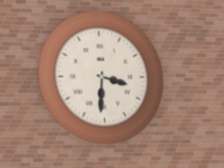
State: 3:31
